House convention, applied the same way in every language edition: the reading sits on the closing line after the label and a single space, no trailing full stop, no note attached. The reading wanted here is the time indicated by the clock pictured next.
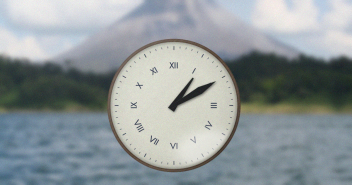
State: 1:10
